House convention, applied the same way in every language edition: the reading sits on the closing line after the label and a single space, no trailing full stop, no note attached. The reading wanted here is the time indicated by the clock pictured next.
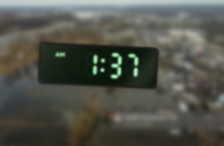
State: 1:37
